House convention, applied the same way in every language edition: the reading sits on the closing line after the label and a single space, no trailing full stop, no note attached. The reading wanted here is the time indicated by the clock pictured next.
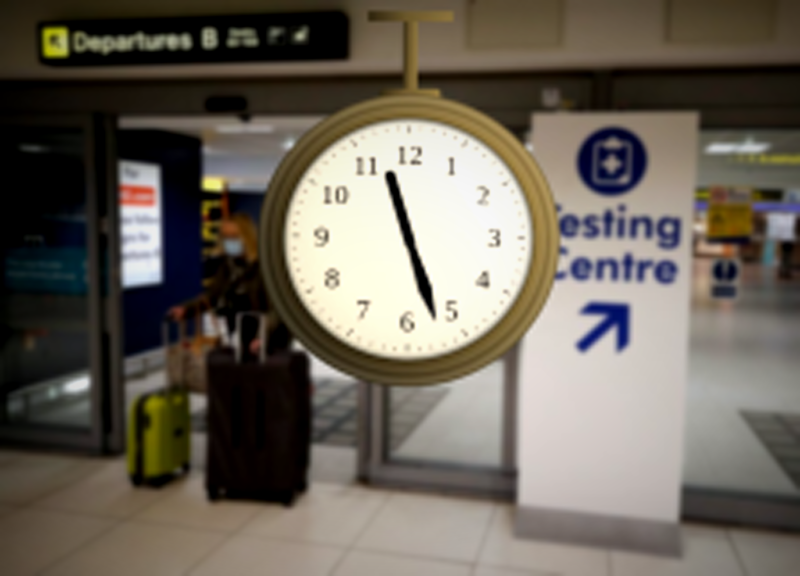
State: 11:27
